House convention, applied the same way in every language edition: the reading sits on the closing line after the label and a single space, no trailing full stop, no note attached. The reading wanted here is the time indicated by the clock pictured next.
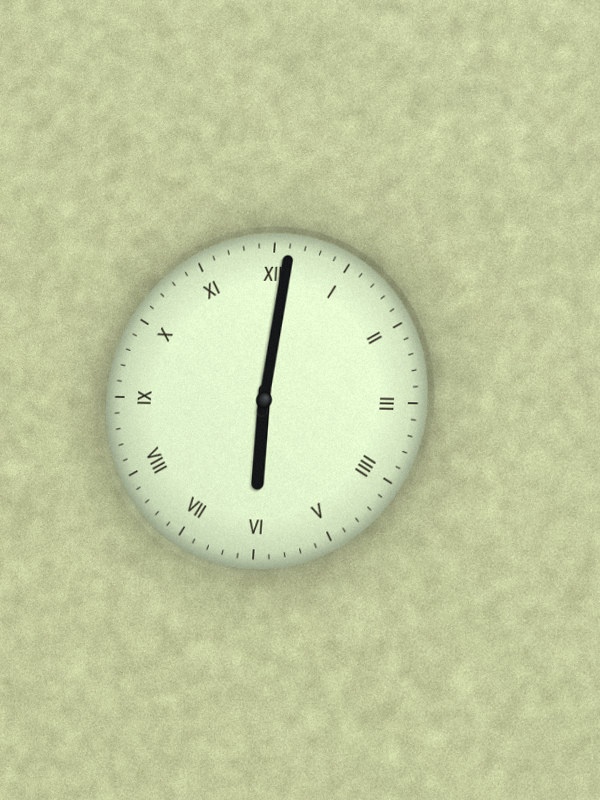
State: 6:01
